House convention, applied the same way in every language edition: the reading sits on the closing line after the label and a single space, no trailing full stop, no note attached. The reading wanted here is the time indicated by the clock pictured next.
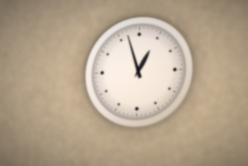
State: 12:57
